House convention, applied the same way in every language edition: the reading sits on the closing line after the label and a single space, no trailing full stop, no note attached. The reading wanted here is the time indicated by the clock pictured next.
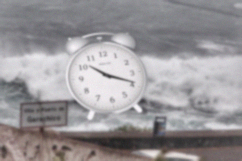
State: 10:19
